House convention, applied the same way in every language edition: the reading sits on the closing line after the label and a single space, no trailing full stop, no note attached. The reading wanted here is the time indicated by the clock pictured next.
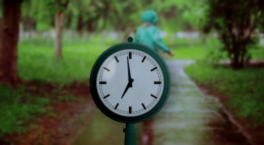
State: 6:59
